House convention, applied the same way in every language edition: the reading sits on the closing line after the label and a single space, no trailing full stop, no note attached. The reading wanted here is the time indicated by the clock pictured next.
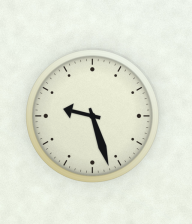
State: 9:27
